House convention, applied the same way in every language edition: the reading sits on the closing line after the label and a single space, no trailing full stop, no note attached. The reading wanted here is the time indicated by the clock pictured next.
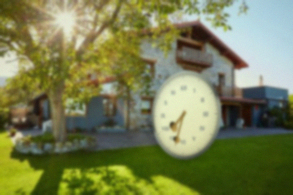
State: 7:33
